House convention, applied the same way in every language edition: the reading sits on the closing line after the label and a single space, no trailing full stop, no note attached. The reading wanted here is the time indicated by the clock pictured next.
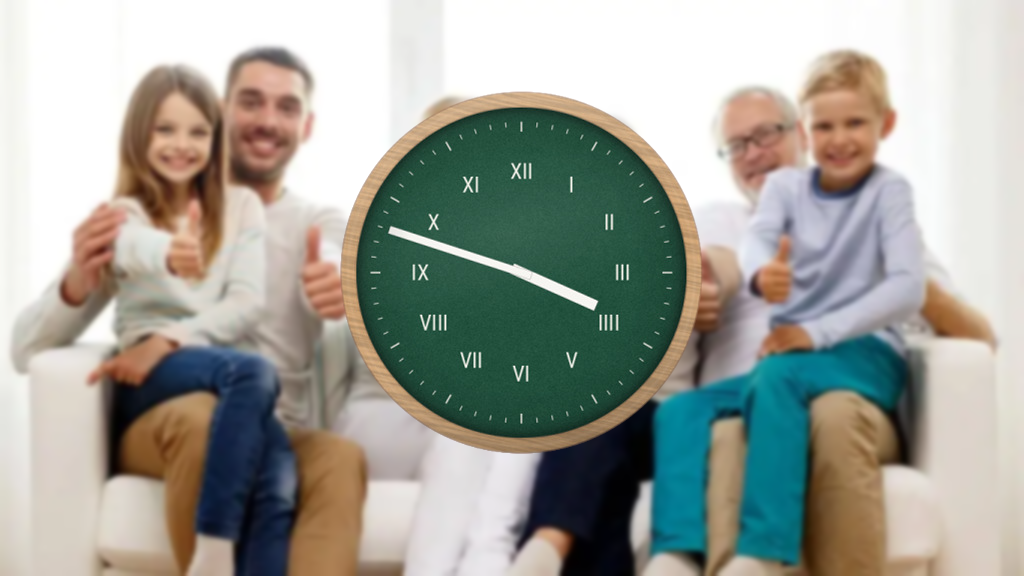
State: 3:48
